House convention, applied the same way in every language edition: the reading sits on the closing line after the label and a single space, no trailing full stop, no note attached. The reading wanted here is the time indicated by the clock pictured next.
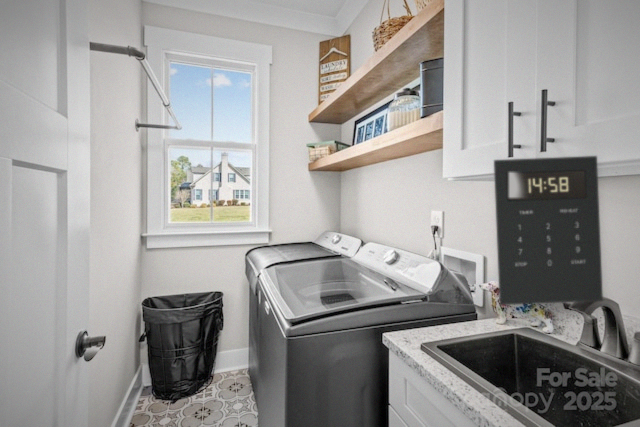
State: 14:58
